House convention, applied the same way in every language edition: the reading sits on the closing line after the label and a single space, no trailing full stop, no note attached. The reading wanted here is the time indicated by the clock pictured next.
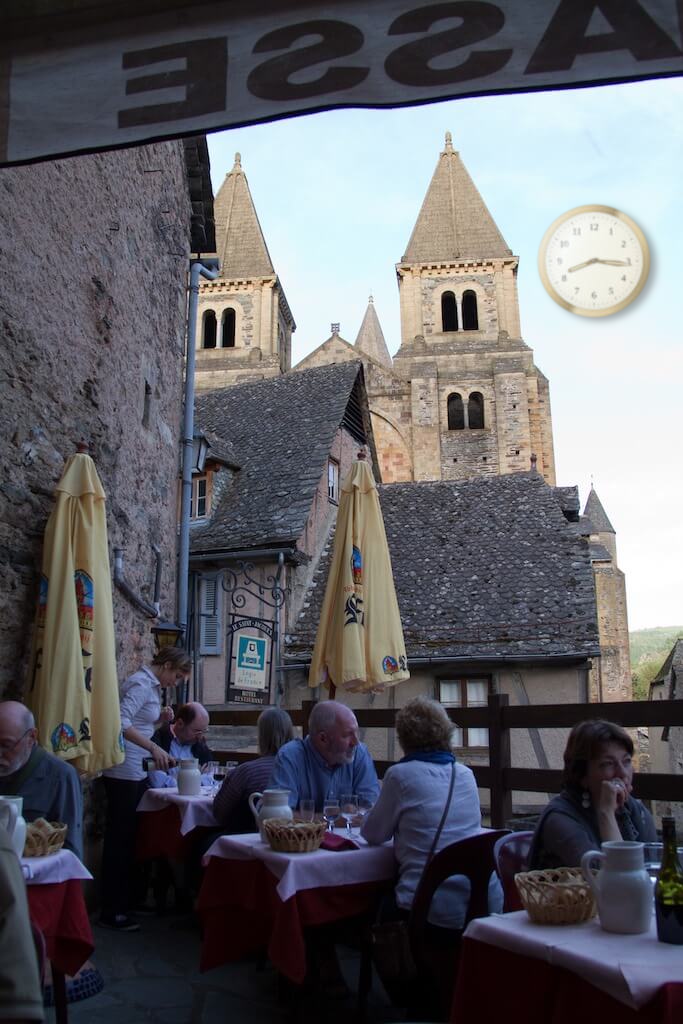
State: 8:16
